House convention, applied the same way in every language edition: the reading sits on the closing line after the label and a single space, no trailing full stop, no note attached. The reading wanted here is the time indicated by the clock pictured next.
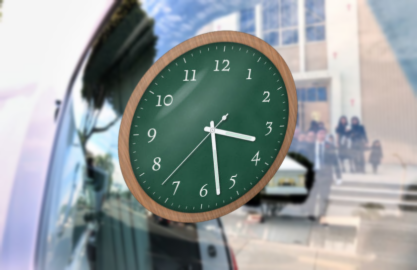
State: 3:27:37
